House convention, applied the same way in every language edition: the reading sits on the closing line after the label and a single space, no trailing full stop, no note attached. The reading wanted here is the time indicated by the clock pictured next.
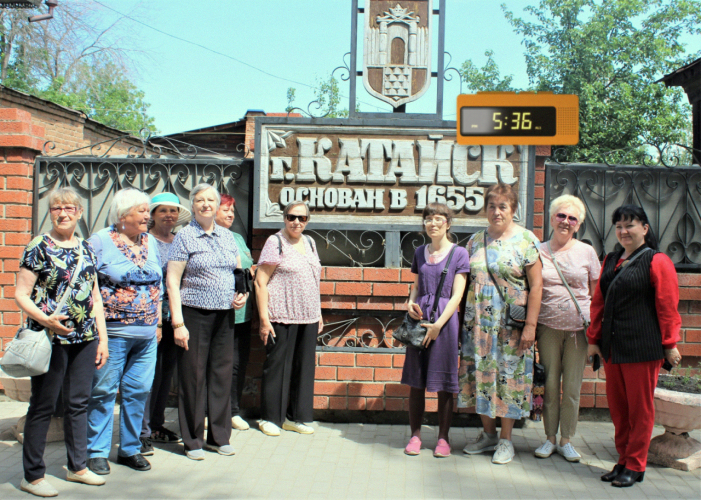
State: 5:36
